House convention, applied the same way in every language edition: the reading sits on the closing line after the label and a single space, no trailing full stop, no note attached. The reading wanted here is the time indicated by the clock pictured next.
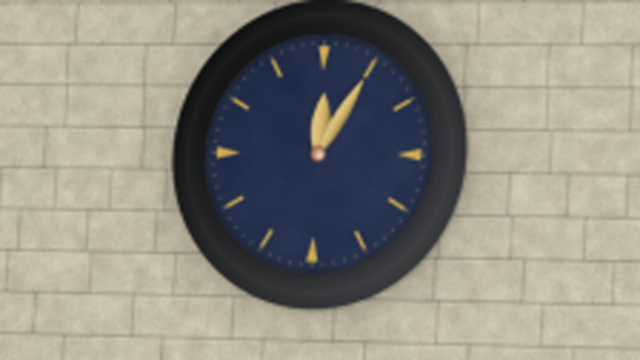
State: 12:05
